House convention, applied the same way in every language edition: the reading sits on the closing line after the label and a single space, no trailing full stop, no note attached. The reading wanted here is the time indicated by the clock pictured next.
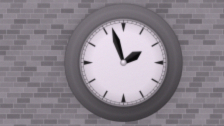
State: 1:57
